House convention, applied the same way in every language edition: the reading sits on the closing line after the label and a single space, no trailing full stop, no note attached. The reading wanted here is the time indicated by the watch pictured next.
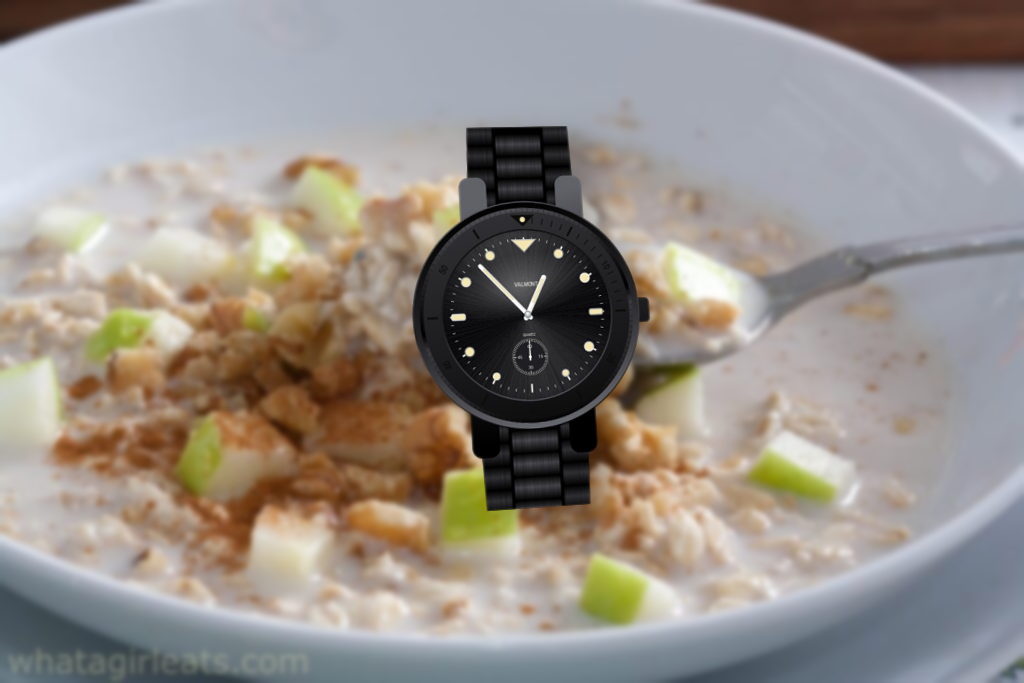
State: 12:53
